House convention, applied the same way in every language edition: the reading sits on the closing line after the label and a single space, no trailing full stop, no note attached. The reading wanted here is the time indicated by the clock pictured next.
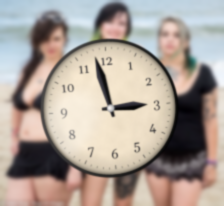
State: 2:58
